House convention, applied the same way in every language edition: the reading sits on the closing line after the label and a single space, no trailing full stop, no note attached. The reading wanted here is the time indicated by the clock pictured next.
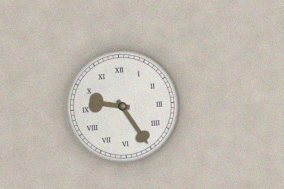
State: 9:25
